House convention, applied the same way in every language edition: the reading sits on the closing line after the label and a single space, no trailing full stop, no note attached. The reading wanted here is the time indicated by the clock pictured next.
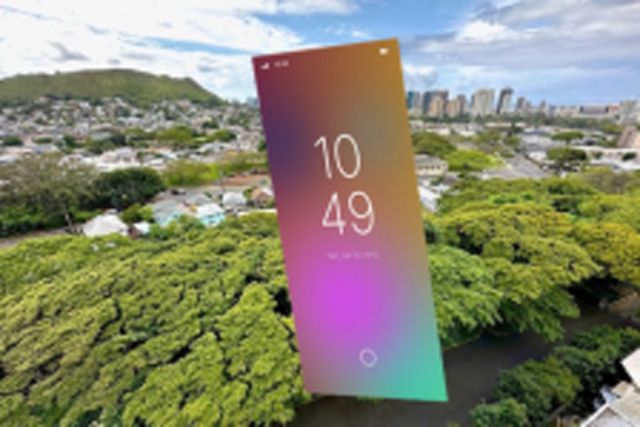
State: 10:49
